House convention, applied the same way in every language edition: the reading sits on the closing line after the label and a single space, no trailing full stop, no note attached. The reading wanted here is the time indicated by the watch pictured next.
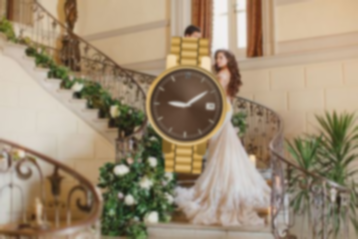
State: 9:09
